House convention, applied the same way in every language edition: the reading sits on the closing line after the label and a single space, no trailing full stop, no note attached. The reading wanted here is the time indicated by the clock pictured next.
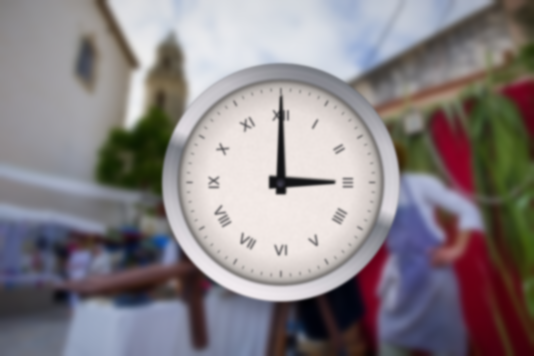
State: 3:00
